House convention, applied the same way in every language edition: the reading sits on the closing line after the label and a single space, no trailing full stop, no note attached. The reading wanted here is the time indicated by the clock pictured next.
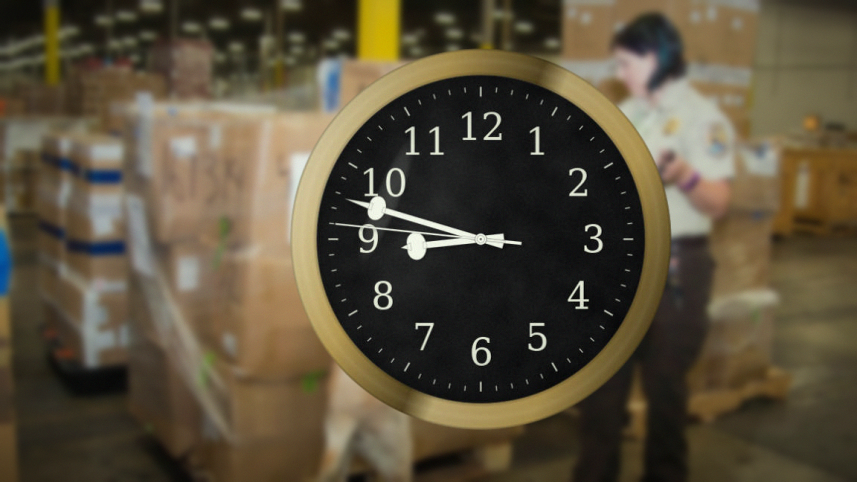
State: 8:47:46
